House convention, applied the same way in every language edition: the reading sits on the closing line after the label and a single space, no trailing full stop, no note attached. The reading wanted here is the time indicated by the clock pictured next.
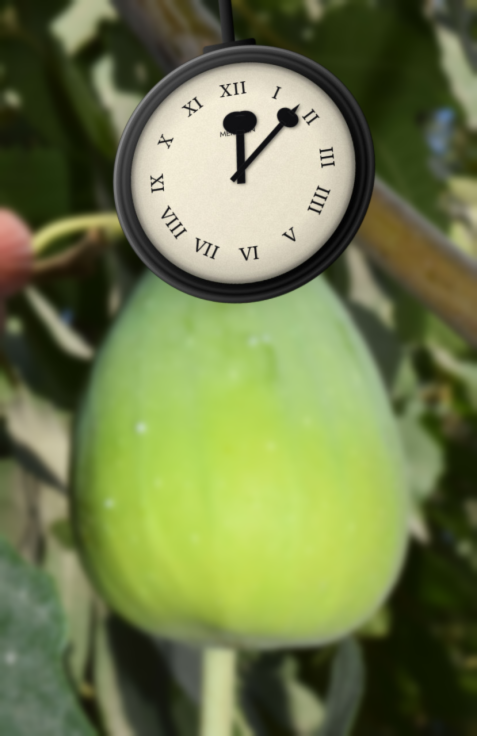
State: 12:08
